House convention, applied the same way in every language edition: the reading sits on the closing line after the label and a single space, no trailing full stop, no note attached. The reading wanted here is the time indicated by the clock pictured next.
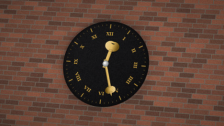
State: 12:27
